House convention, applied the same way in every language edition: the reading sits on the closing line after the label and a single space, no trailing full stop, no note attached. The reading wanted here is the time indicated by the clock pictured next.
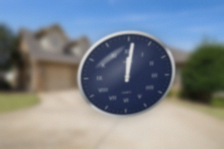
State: 12:01
